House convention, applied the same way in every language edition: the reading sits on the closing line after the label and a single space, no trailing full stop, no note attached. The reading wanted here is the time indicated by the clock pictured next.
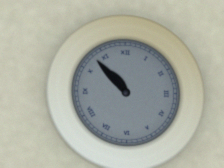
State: 10:53
